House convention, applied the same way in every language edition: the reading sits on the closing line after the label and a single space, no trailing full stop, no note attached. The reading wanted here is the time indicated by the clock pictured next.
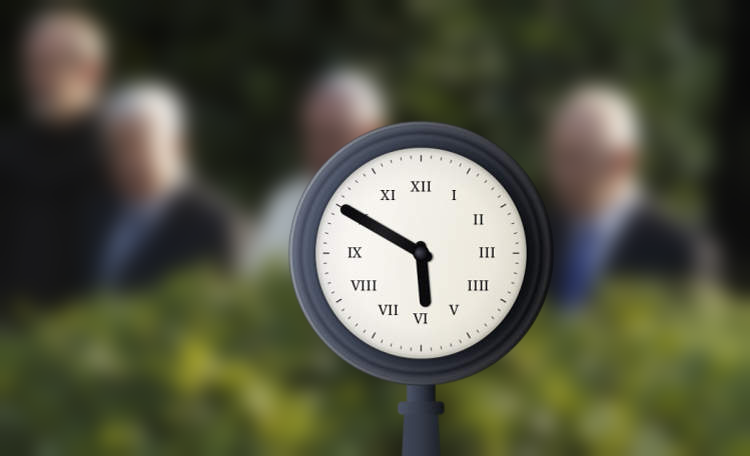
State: 5:50
